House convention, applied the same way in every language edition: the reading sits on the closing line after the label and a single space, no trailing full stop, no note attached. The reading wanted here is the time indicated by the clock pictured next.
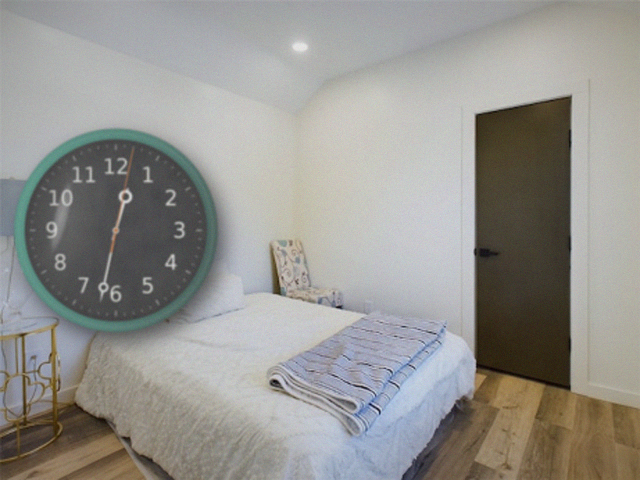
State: 12:32:02
